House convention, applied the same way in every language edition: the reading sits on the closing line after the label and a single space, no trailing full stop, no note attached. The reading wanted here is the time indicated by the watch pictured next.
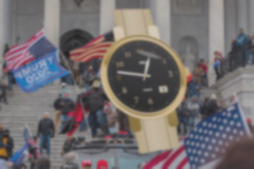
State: 12:47
